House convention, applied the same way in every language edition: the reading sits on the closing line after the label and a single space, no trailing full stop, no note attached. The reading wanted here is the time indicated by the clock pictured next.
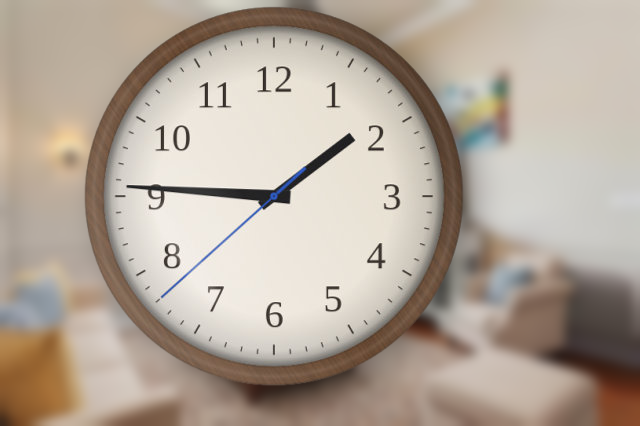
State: 1:45:38
